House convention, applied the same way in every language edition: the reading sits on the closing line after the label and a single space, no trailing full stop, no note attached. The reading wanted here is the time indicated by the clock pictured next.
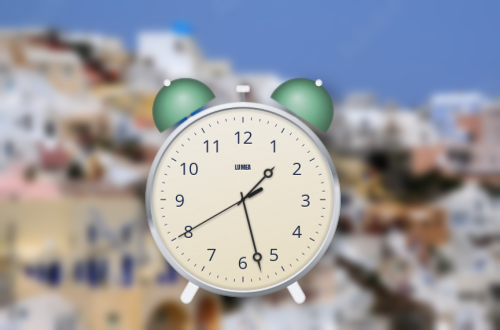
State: 1:27:40
